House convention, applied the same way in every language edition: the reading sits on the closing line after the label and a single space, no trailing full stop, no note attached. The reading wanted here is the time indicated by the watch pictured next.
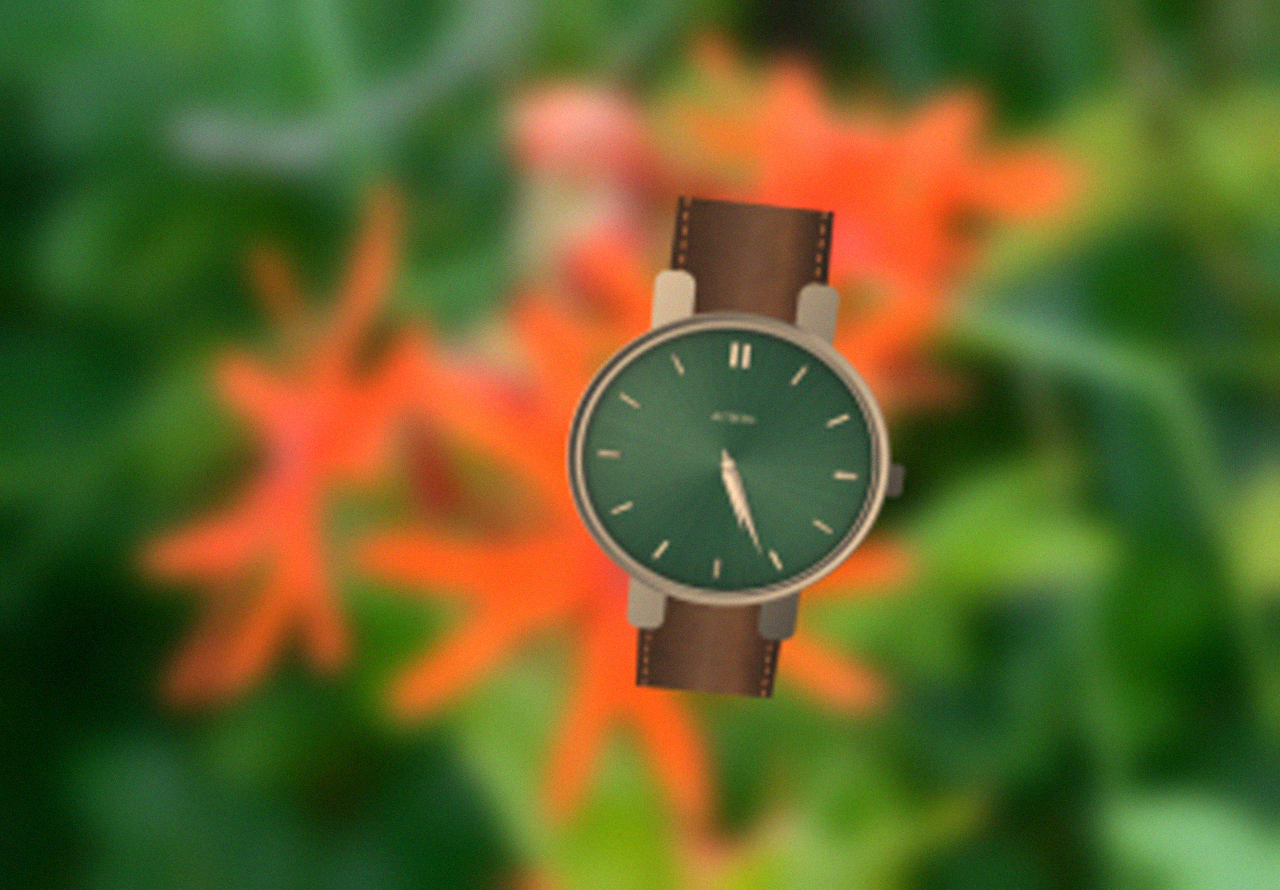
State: 5:26
